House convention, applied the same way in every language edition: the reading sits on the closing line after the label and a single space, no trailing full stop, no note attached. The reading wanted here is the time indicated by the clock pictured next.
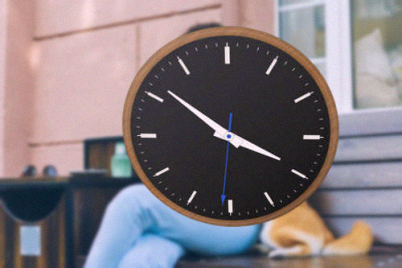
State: 3:51:31
